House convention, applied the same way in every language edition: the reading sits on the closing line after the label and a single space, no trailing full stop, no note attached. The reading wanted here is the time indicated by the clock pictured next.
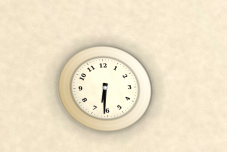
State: 6:31
